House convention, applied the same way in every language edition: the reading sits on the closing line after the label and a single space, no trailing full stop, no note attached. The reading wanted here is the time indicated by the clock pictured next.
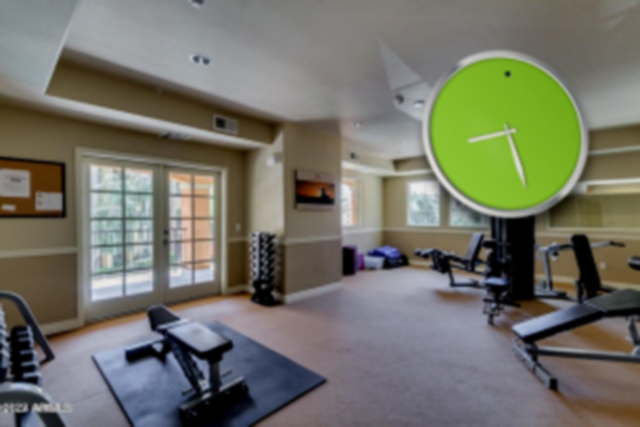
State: 8:27
